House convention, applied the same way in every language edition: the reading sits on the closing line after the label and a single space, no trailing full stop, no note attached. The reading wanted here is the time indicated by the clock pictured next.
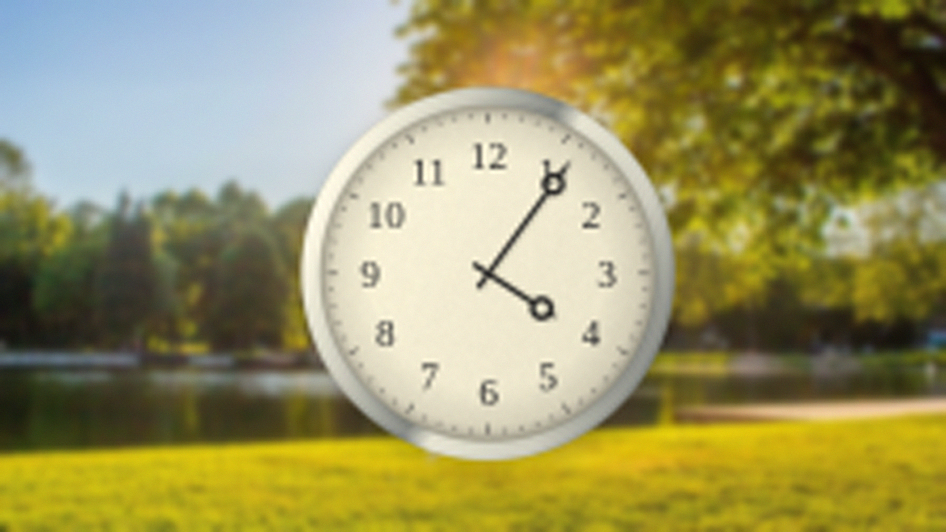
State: 4:06
